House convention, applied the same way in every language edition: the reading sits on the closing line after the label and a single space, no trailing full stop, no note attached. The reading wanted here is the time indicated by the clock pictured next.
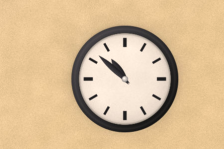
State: 10:52
